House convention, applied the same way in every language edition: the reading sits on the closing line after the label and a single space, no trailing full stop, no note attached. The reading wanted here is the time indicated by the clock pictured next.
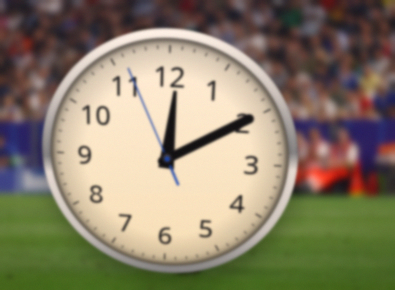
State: 12:09:56
